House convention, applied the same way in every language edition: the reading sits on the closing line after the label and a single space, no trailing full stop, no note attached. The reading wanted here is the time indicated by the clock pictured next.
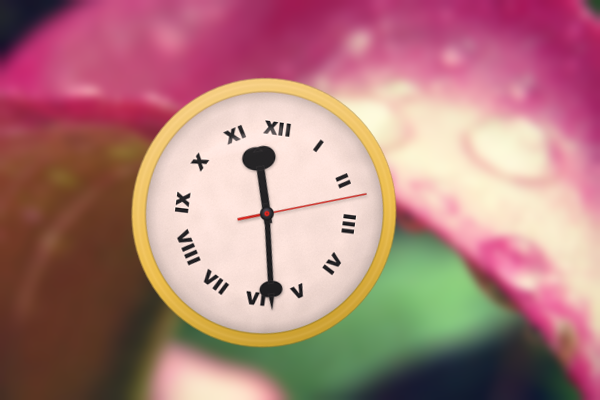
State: 11:28:12
